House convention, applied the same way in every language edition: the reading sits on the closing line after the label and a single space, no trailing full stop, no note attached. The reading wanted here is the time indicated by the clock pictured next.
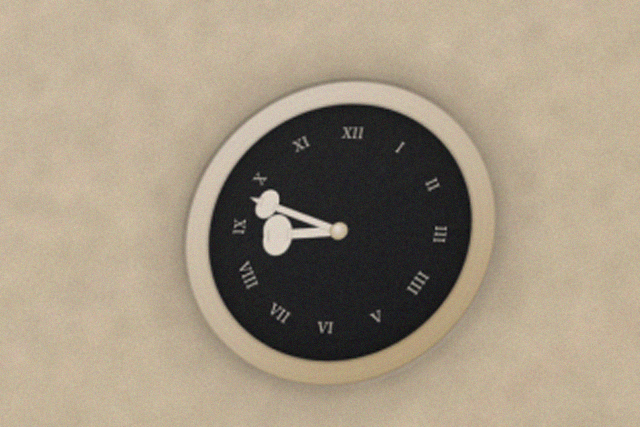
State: 8:48
